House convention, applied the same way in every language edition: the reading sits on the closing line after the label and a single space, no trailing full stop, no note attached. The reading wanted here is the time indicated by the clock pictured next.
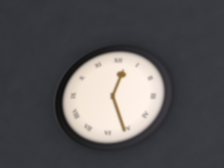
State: 12:26
